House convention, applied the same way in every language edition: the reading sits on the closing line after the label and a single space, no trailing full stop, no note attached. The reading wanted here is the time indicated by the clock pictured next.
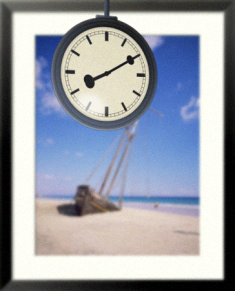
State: 8:10
